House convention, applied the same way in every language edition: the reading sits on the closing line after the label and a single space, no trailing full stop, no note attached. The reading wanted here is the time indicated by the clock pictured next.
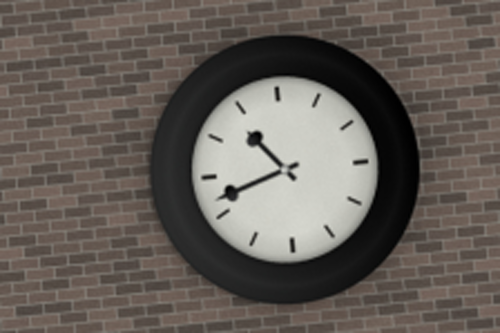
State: 10:42
